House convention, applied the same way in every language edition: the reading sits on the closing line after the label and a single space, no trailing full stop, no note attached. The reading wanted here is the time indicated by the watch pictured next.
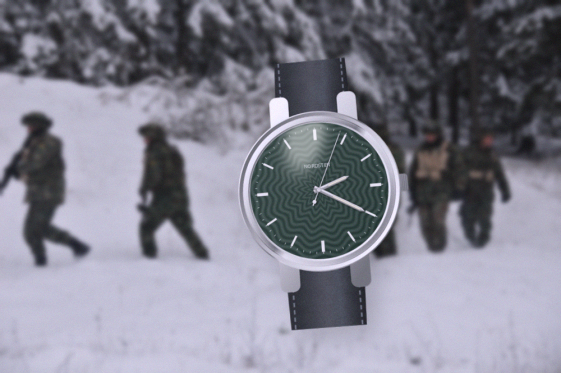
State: 2:20:04
